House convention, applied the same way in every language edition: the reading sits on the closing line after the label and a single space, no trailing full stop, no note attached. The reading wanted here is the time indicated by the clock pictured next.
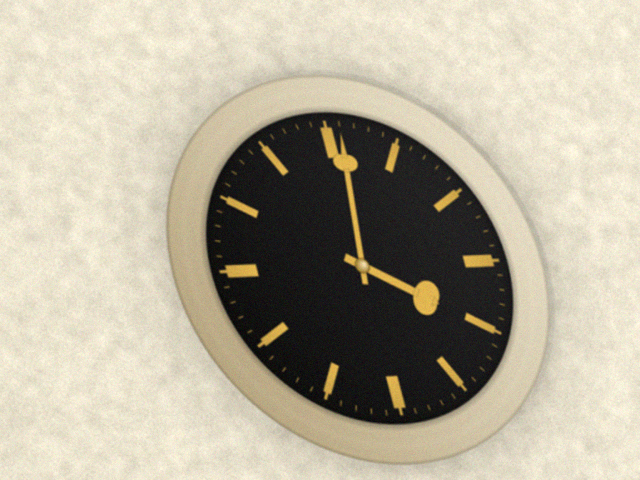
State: 4:01
